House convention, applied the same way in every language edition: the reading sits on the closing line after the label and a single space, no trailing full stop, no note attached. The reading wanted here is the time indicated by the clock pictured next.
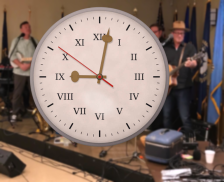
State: 9:01:51
